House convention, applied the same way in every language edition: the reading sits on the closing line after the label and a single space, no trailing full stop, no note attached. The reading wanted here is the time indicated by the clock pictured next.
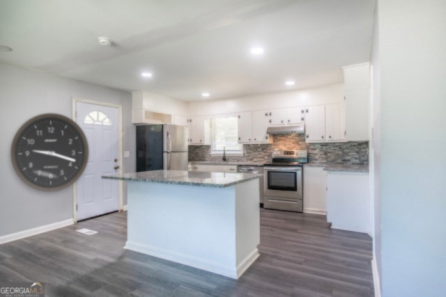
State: 9:18
